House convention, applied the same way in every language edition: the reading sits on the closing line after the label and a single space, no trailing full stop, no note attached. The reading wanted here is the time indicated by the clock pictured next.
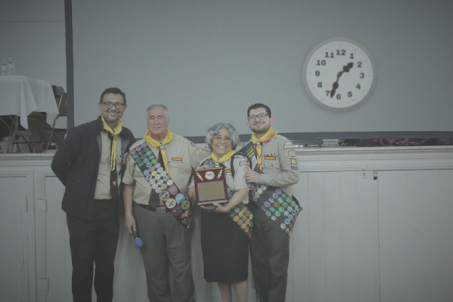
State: 1:33
